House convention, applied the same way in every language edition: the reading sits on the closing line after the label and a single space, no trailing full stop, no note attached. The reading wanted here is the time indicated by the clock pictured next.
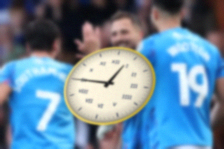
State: 12:45
